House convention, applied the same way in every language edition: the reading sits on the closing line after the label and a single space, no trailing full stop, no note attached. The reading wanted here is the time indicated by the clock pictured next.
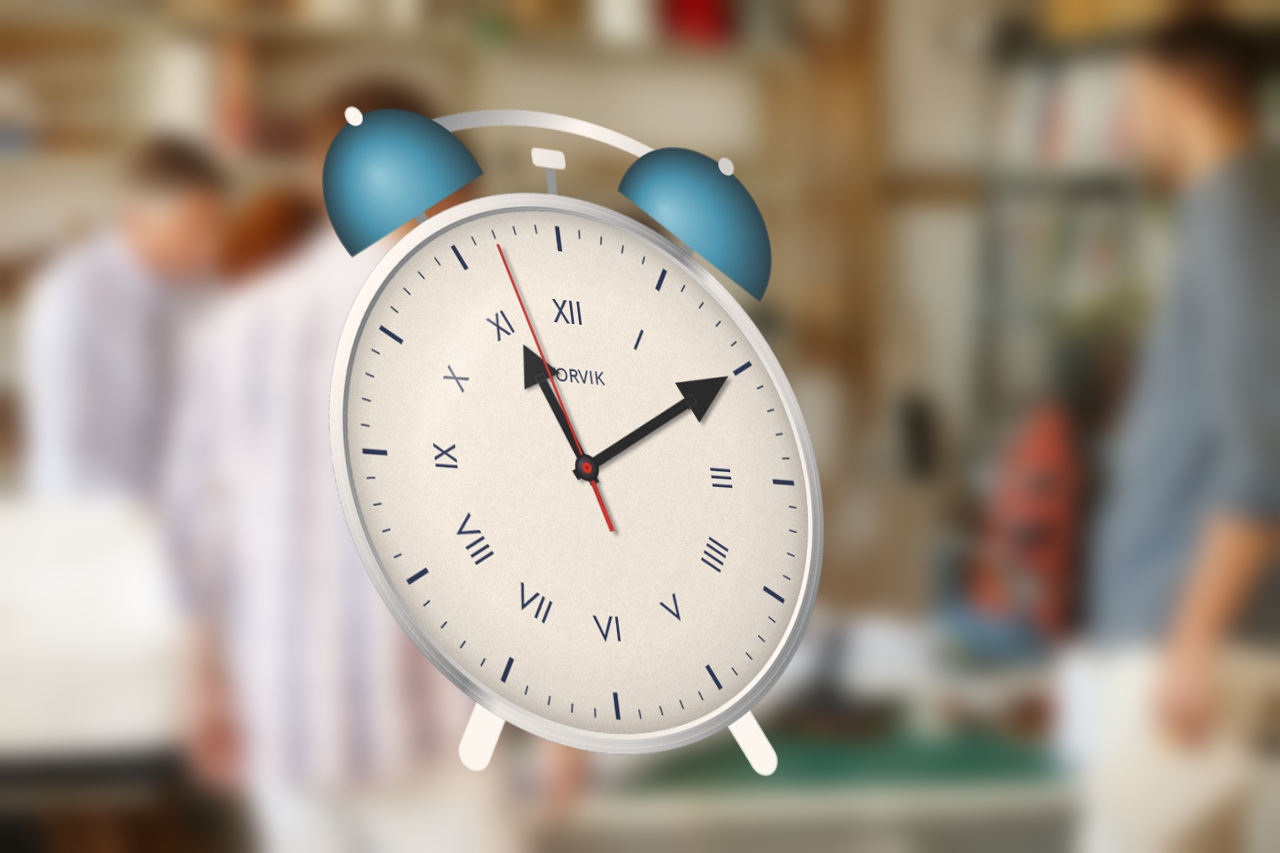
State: 11:09:57
